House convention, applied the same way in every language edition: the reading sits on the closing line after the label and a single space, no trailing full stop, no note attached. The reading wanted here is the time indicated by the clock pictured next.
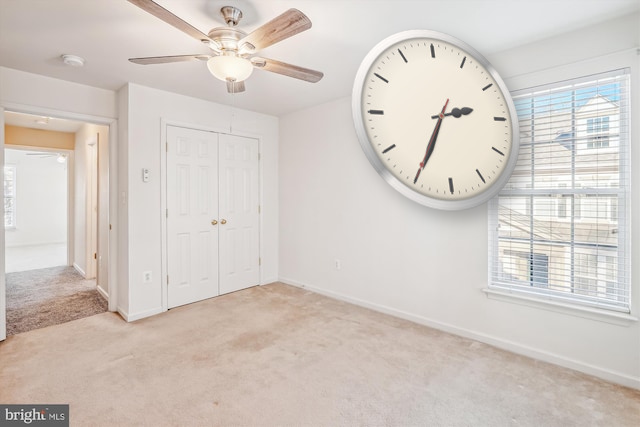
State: 2:34:35
